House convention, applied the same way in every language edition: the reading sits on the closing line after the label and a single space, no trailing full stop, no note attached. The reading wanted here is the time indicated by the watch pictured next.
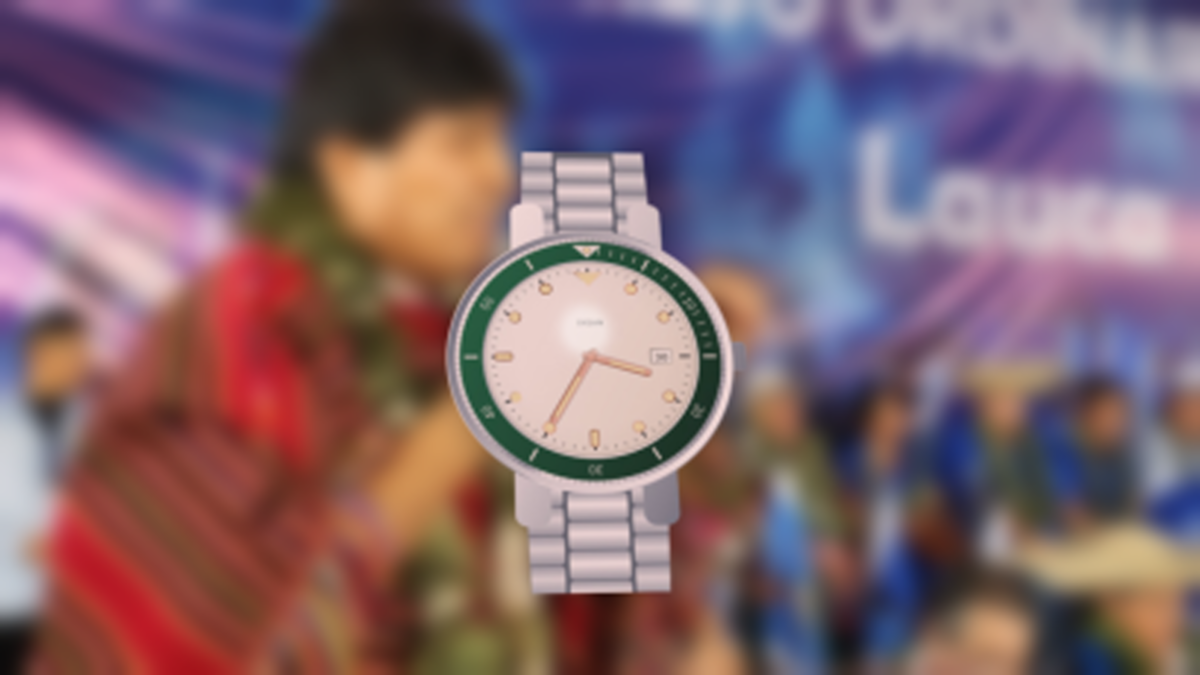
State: 3:35
